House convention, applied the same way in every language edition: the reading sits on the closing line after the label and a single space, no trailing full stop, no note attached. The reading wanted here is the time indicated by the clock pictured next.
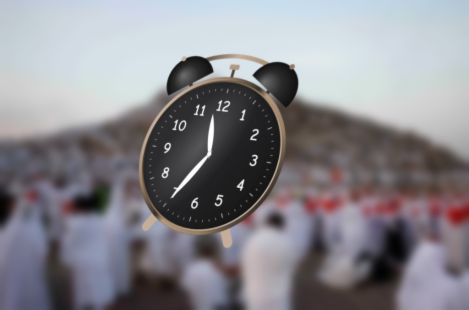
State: 11:35
